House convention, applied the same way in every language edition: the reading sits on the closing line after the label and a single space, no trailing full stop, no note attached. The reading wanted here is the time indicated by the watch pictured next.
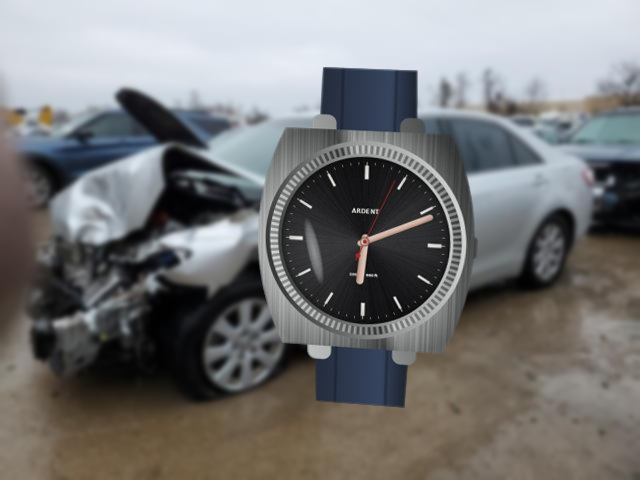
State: 6:11:04
